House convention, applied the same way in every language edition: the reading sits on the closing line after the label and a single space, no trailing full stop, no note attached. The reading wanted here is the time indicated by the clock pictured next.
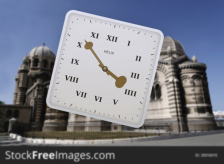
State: 3:52
